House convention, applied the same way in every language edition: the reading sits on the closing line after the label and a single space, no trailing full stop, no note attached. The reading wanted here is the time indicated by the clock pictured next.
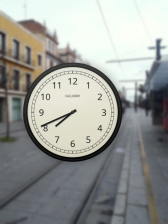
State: 7:41
